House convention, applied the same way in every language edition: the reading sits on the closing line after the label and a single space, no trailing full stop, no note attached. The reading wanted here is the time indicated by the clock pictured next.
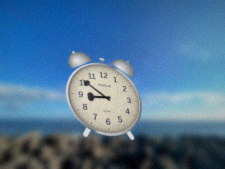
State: 8:51
